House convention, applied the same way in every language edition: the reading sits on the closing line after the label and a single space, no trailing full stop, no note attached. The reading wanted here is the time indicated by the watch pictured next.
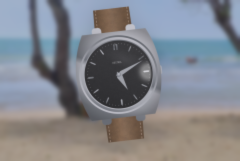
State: 5:11
